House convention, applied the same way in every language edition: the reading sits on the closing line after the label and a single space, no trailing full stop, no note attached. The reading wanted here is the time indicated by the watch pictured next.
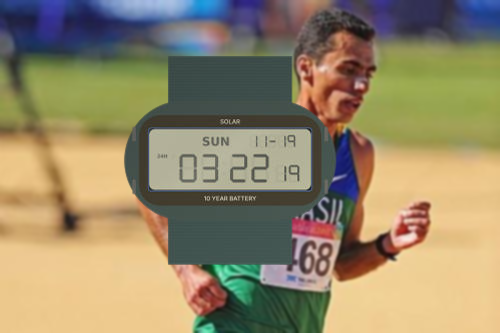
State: 3:22:19
